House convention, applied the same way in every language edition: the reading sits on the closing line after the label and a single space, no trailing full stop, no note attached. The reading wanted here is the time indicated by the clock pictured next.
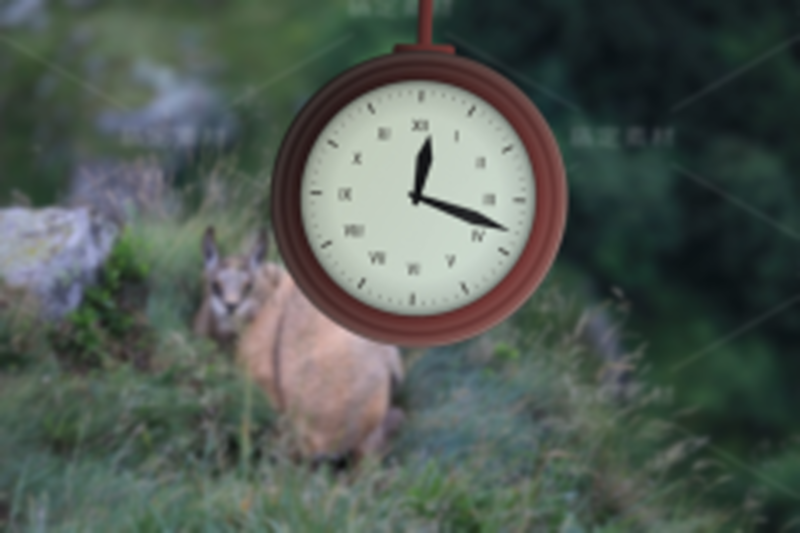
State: 12:18
